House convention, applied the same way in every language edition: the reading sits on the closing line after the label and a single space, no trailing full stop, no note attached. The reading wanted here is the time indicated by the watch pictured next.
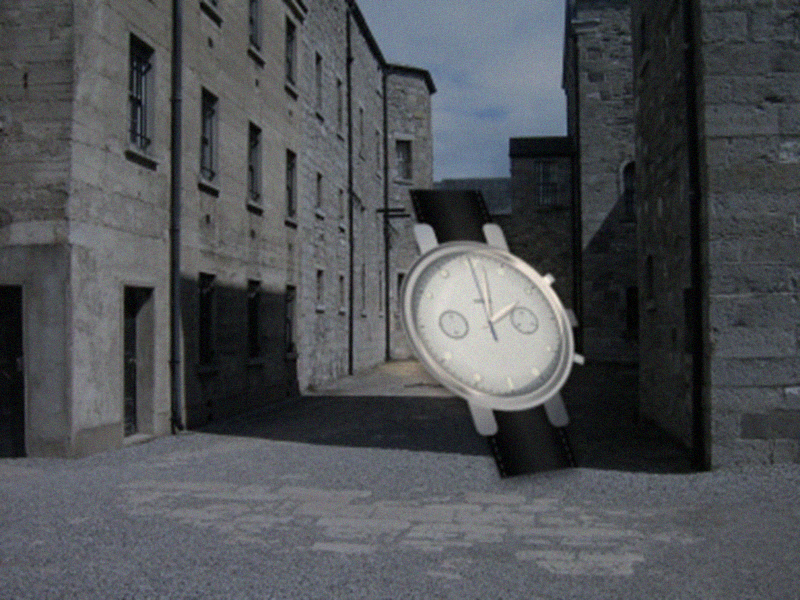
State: 2:02
